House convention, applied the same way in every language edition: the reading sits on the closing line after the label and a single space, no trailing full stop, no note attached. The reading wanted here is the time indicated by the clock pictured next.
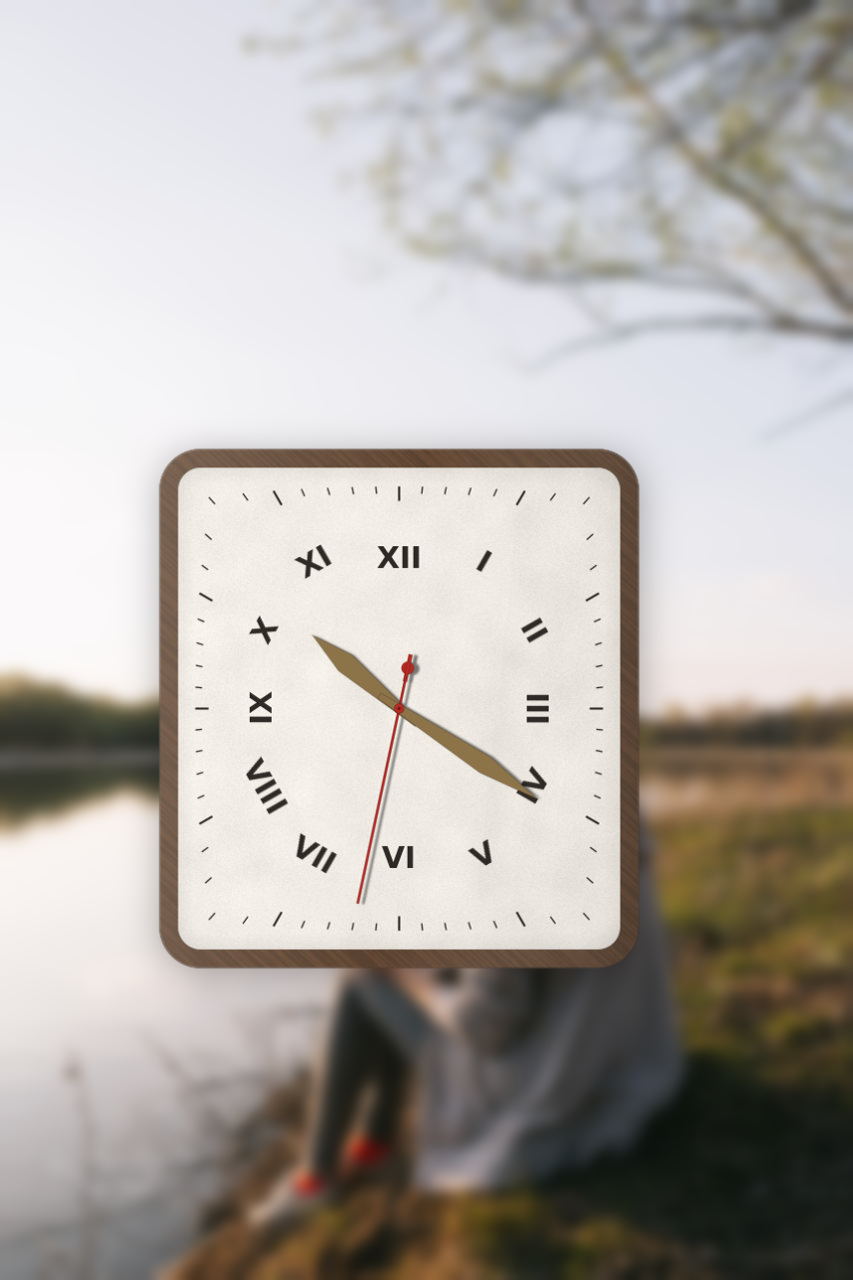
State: 10:20:32
